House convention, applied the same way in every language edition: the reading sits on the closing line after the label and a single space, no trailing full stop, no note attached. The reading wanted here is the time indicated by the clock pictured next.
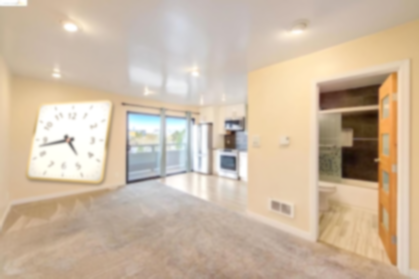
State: 4:43
